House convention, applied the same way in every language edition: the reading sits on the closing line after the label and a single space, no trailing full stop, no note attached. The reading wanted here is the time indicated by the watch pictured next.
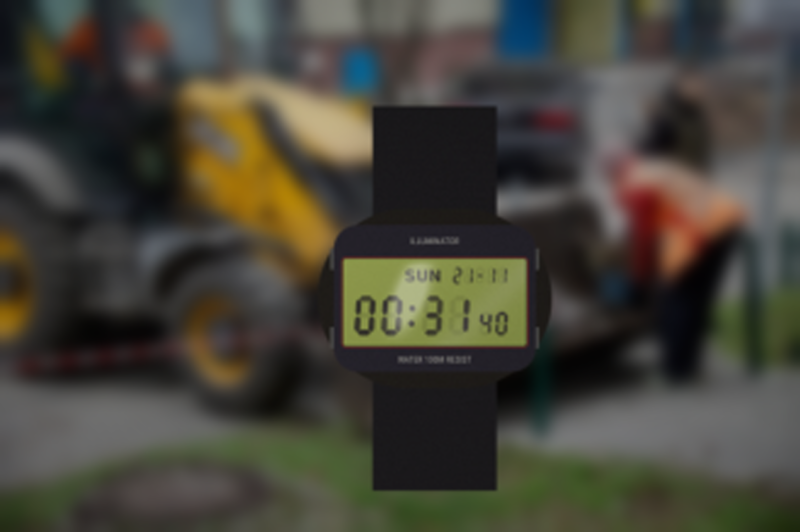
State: 0:31:40
